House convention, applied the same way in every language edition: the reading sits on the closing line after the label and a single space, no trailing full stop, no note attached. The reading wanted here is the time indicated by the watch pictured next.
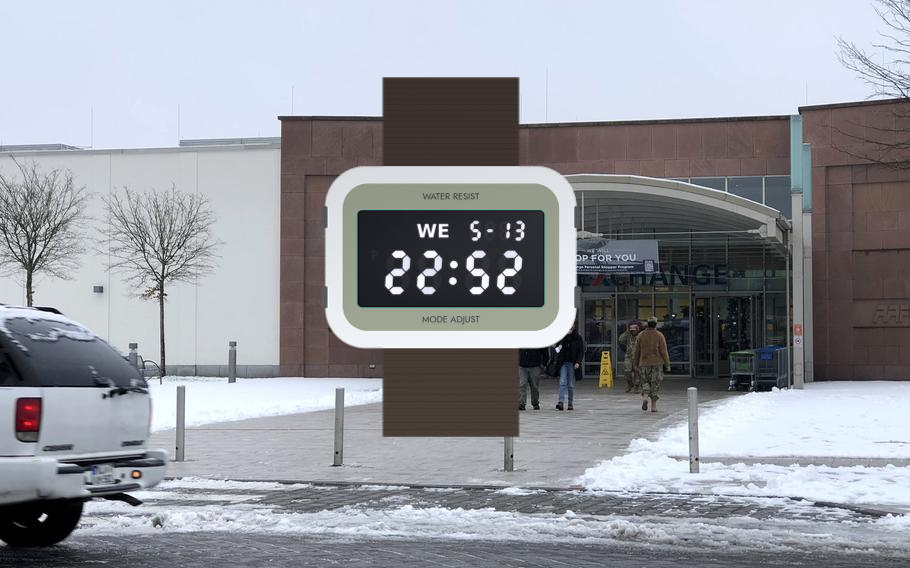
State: 22:52
